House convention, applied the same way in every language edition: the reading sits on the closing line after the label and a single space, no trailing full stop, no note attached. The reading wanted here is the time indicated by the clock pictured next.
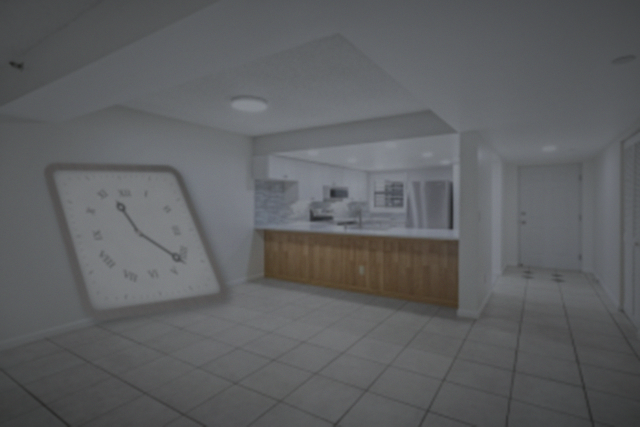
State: 11:22
